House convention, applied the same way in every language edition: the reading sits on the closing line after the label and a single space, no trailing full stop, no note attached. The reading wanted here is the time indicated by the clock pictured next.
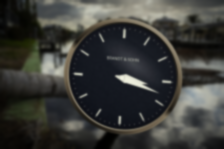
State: 3:18
